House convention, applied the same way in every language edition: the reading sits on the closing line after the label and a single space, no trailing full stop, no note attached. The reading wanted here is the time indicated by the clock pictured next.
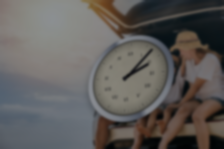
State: 2:07
